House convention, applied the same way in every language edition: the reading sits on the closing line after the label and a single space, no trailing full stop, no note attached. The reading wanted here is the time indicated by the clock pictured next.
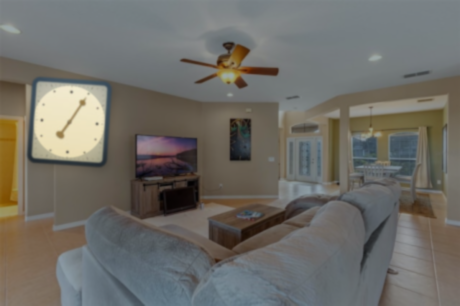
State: 7:05
